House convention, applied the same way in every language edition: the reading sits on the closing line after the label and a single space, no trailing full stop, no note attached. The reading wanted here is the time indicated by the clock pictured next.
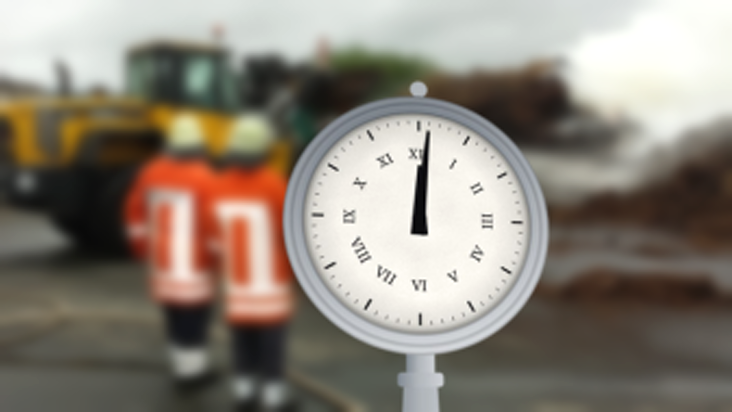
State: 12:01
